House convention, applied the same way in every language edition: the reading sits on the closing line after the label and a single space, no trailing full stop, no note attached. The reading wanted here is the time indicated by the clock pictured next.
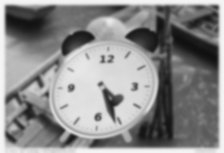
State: 4:26
